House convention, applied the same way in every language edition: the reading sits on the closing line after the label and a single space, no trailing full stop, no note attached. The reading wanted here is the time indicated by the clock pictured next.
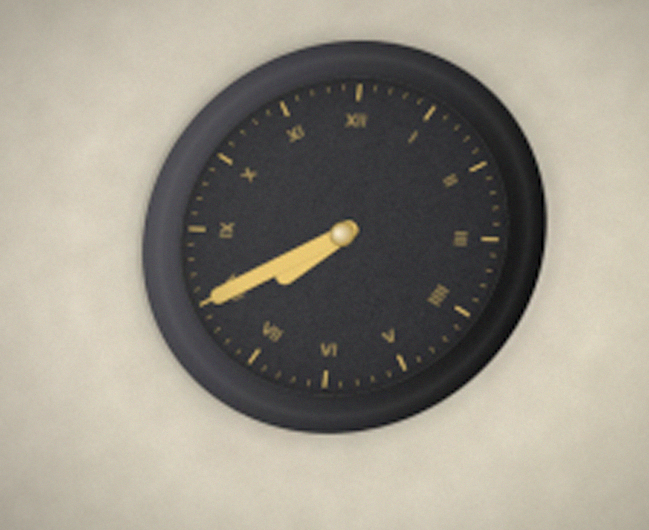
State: 7:40
